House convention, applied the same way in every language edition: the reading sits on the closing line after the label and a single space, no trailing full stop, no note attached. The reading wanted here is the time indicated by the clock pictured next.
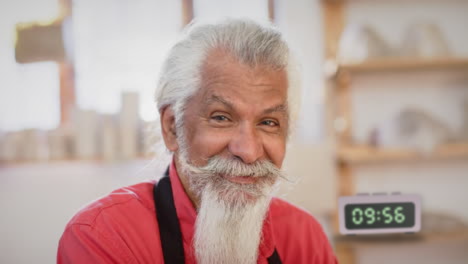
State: 9:56
